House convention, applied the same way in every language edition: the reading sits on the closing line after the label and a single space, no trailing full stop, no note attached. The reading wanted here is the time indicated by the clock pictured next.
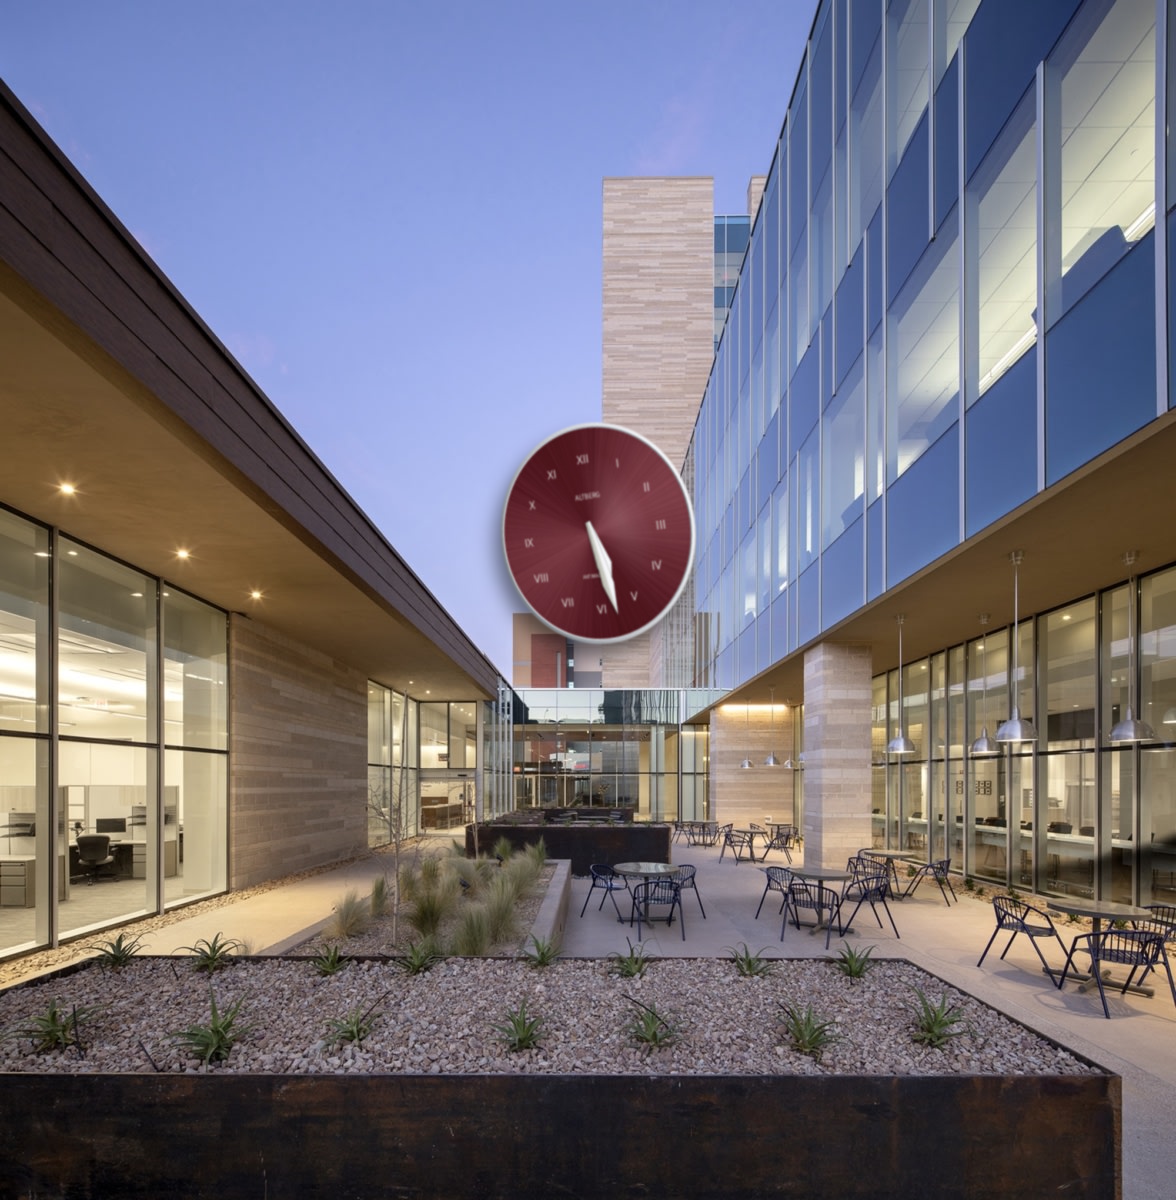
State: 5:28
